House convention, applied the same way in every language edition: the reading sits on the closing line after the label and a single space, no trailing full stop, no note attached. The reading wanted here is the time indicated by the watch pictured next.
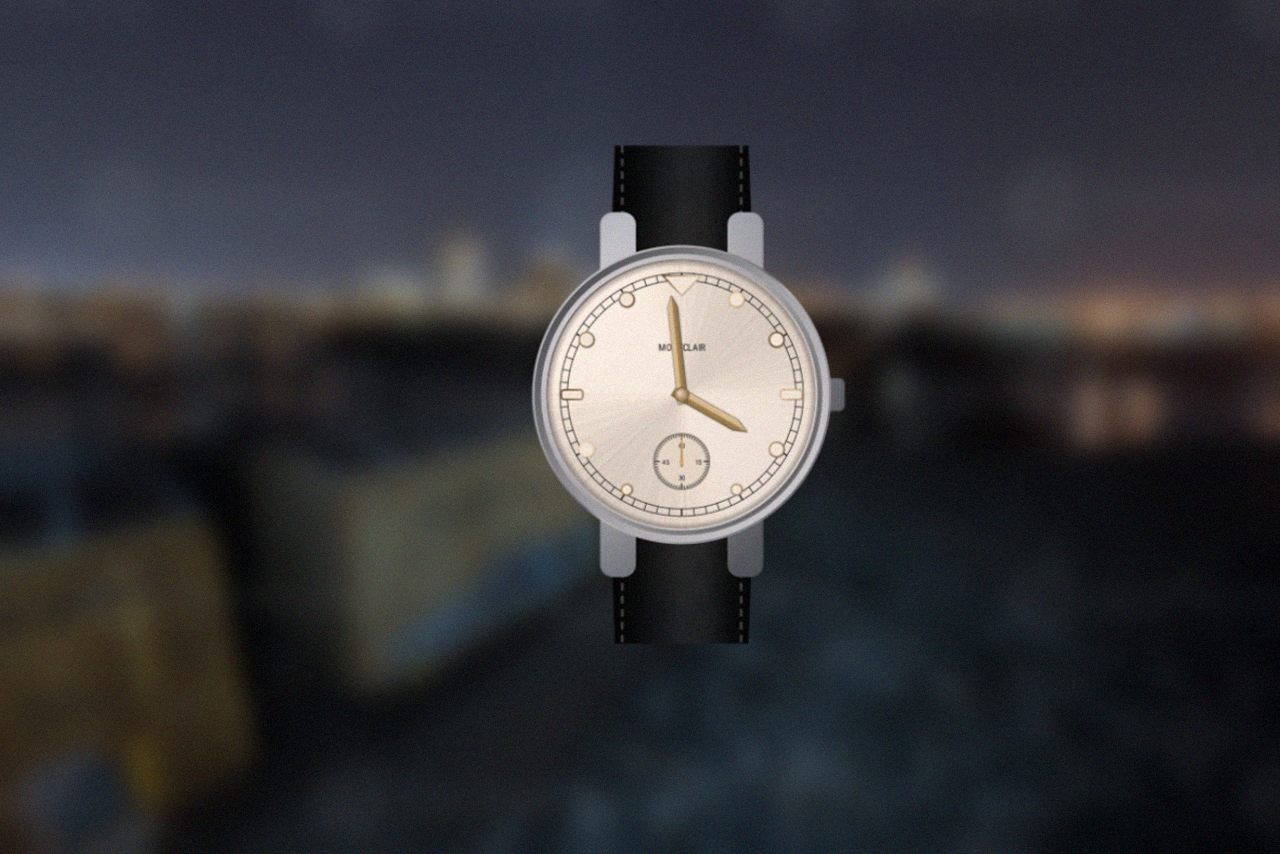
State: 3:59
